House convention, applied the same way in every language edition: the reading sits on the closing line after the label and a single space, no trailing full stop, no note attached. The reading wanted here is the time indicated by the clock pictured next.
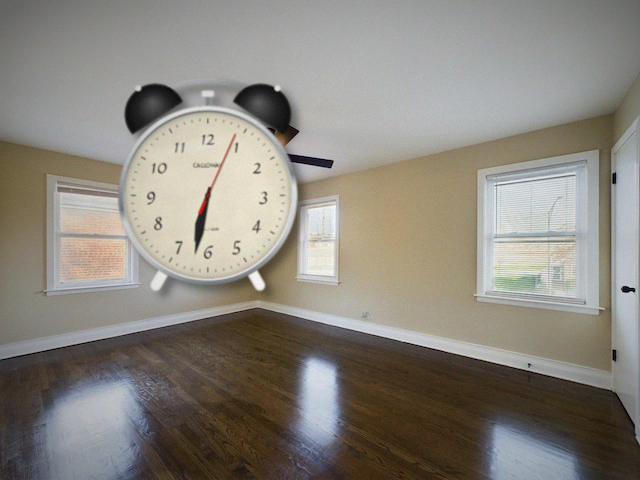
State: 6:32:04
